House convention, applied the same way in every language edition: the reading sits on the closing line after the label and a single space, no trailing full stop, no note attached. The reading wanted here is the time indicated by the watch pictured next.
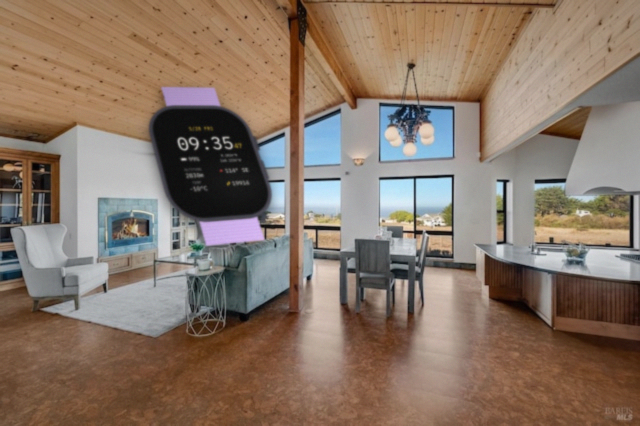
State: 9:35
